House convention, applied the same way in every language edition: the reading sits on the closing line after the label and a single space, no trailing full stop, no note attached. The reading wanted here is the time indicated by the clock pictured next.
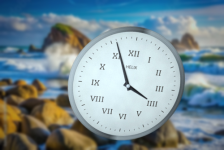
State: 3:56
